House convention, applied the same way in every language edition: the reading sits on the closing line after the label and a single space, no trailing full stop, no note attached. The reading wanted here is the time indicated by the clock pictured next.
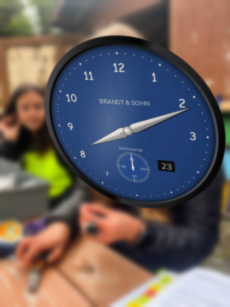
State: 8:11
